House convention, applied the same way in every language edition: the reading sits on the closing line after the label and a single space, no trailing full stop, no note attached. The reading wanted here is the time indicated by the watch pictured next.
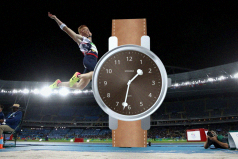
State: 1:32
